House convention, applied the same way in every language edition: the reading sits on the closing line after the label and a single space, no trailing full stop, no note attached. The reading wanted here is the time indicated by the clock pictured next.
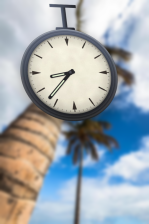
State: 8:37
